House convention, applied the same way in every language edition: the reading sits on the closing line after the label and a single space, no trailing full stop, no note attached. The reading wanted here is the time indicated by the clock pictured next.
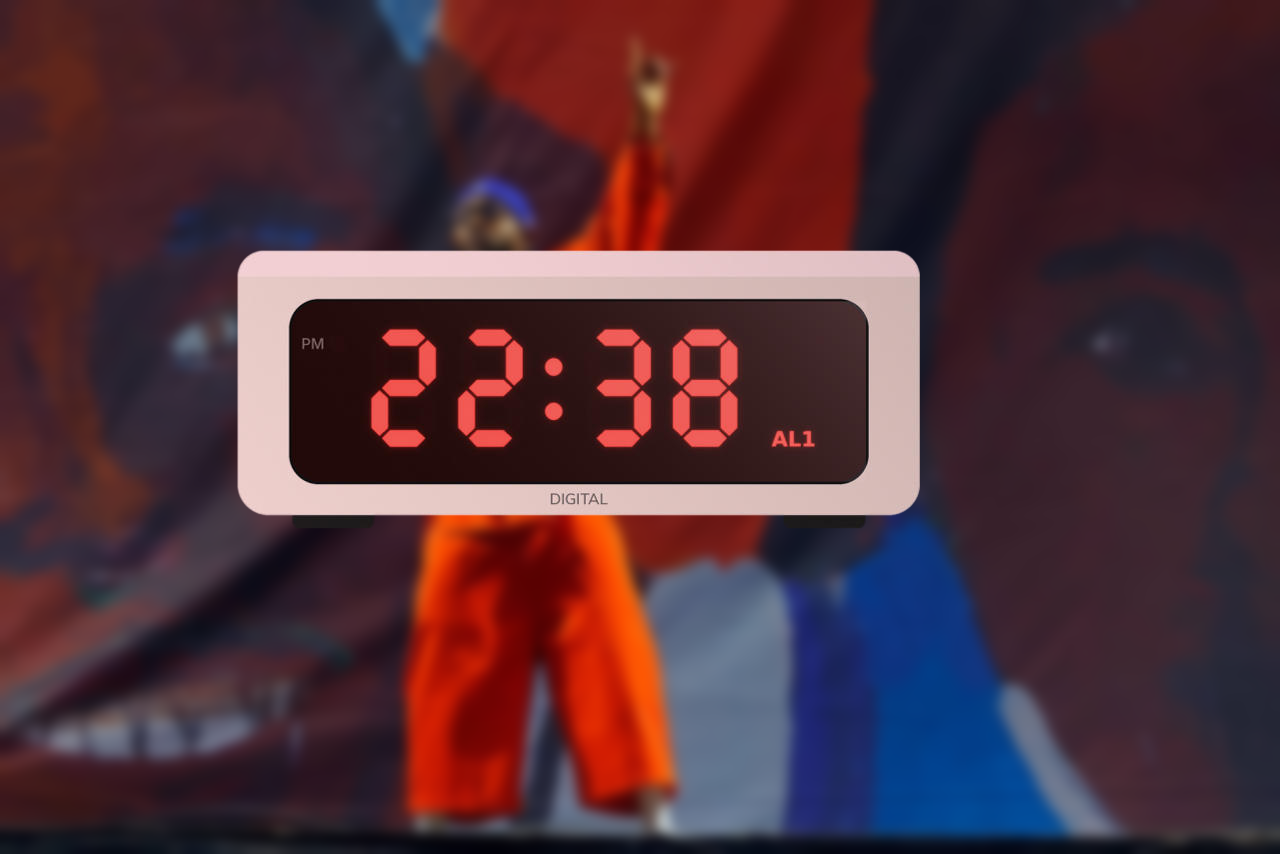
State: 22:38
